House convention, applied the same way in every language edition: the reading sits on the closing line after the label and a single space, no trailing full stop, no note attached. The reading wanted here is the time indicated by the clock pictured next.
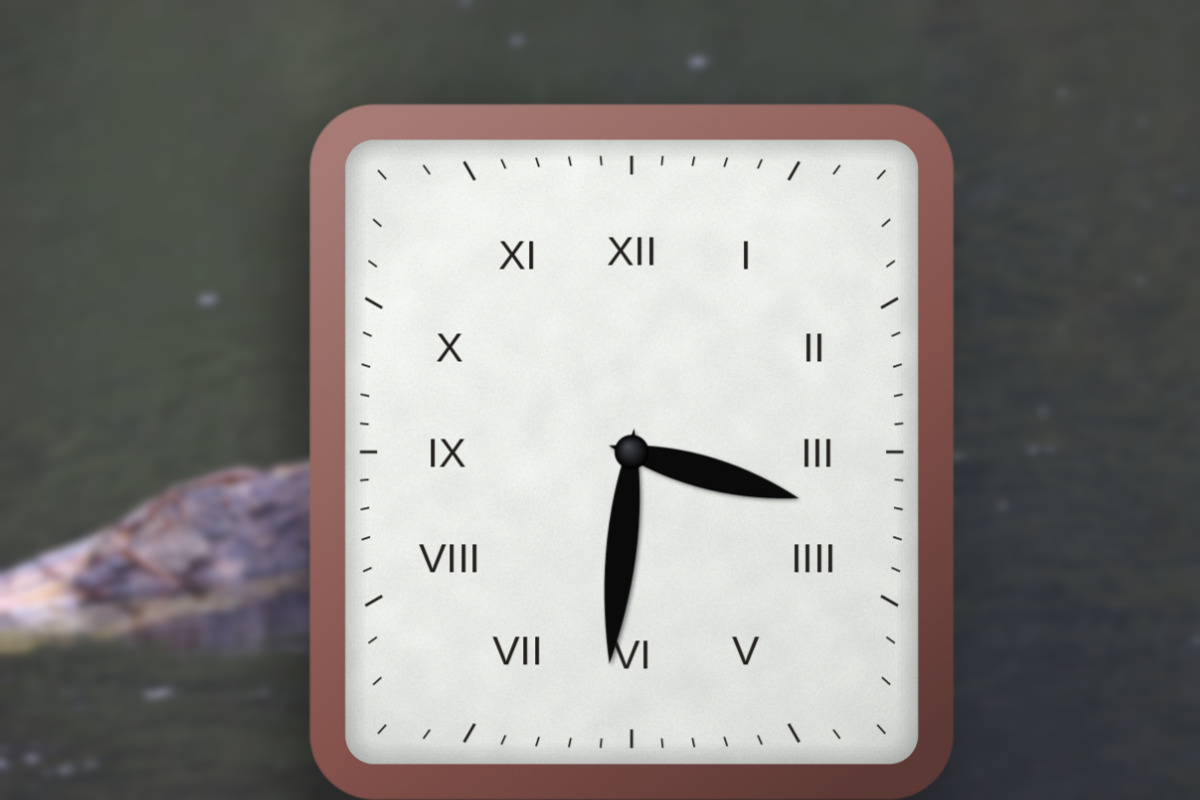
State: 3:31
